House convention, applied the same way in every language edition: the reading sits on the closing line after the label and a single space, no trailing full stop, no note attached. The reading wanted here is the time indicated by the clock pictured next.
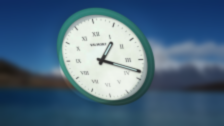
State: 1:18
